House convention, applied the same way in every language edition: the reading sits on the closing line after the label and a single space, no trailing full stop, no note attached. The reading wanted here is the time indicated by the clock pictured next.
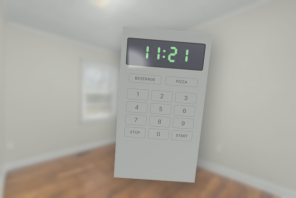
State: 11:21
